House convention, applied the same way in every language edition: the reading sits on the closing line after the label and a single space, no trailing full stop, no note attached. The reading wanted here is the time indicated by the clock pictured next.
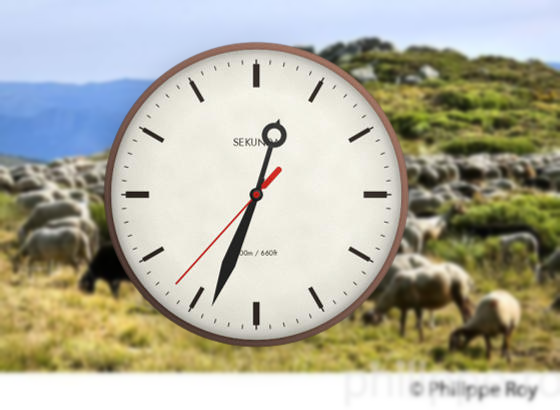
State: 12:33:37
